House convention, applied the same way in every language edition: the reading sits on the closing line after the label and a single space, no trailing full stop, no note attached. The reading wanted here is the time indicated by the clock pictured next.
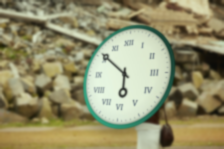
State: 5:51
